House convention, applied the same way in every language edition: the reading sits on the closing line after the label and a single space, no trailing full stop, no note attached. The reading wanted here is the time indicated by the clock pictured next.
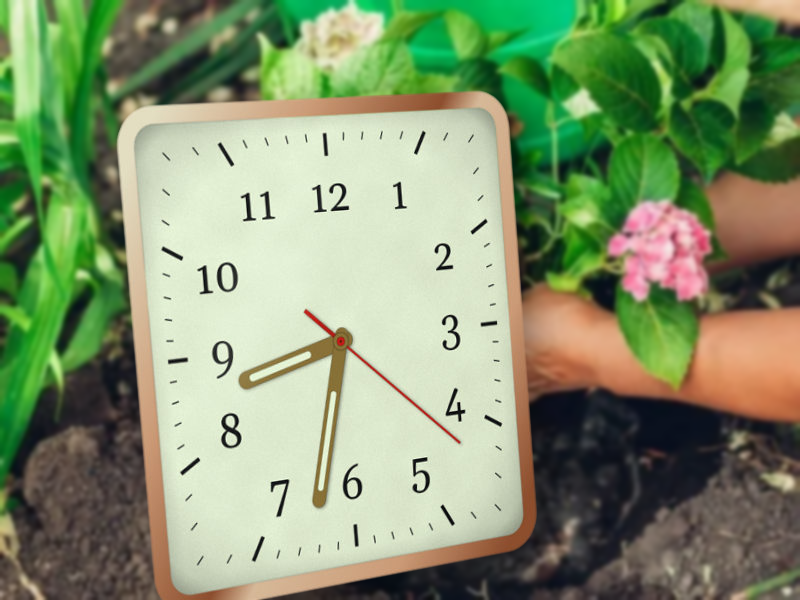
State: 8:32:22
